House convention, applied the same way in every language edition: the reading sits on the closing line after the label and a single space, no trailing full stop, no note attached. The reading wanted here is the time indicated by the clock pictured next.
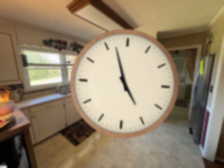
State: 4:57
